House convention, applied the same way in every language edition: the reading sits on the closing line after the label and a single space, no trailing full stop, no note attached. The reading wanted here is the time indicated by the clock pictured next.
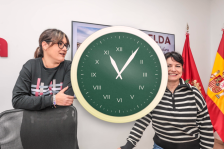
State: 11:06
